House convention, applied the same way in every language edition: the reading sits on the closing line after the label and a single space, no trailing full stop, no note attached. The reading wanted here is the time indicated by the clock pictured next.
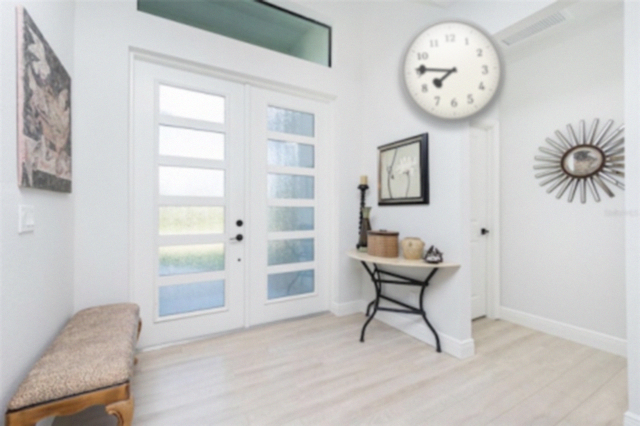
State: 7:46
